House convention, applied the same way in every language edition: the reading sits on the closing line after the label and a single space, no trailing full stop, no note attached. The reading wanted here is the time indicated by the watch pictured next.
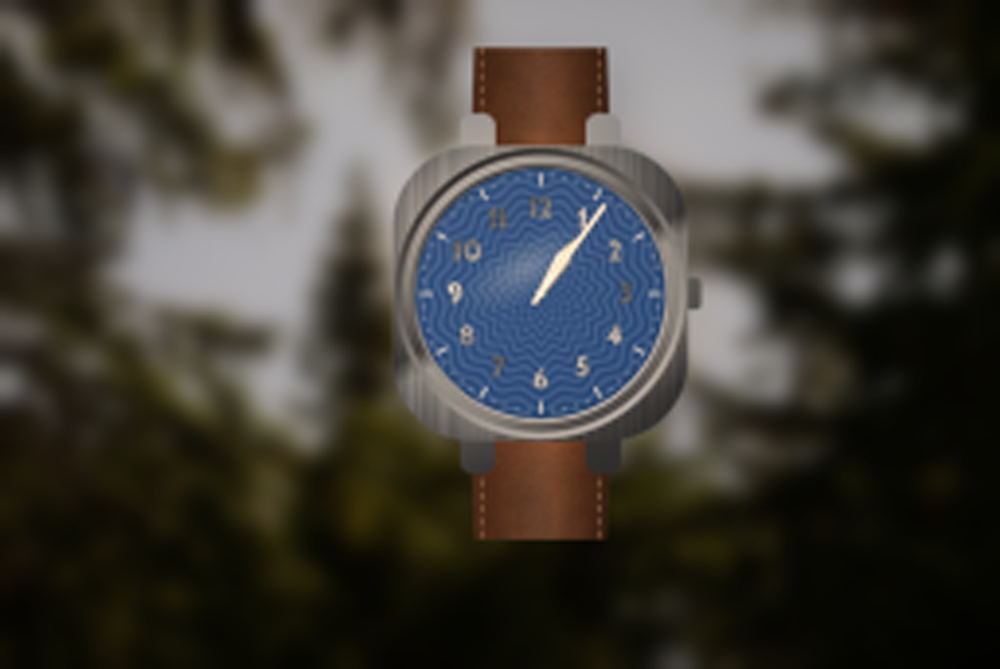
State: 1:06
